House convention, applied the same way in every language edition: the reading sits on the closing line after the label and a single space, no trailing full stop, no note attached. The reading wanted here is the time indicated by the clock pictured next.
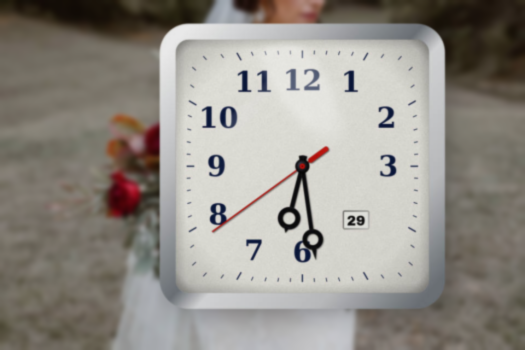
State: 6:28:39
